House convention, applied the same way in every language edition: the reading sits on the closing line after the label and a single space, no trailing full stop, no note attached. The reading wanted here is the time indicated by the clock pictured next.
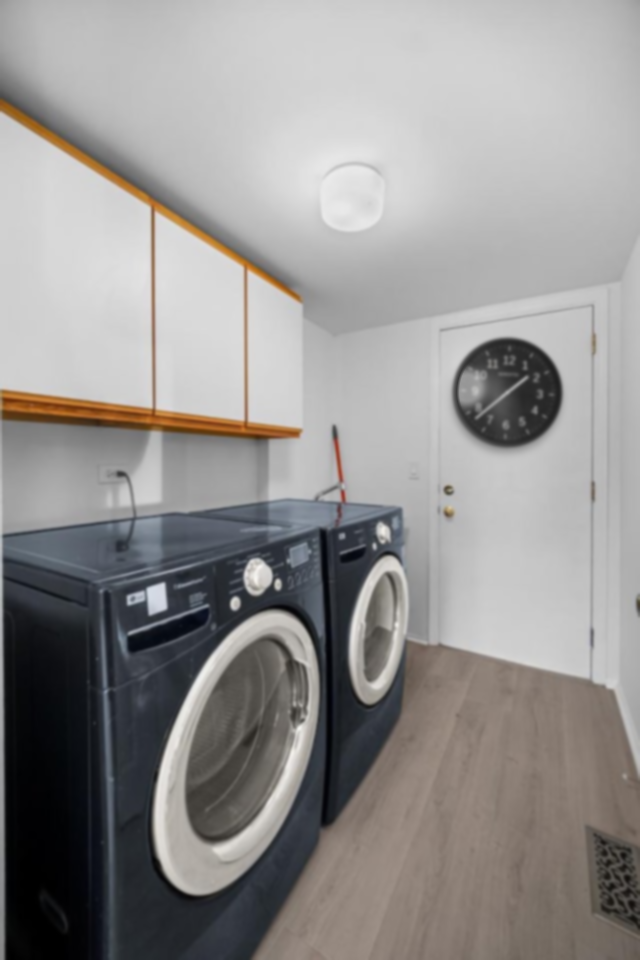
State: 1:38
